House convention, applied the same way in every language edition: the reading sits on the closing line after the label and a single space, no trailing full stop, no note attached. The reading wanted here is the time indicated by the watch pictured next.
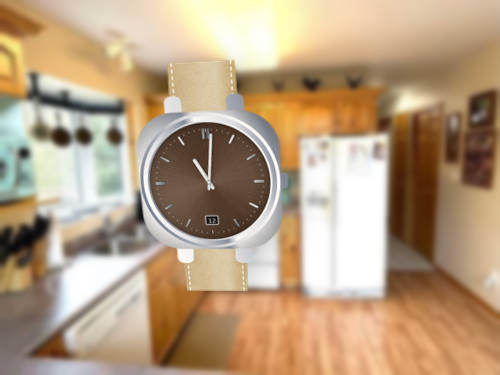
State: 11:01
